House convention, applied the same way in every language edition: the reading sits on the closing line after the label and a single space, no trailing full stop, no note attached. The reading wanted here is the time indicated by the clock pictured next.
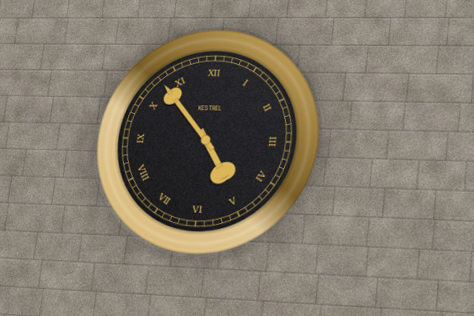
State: 4:53
